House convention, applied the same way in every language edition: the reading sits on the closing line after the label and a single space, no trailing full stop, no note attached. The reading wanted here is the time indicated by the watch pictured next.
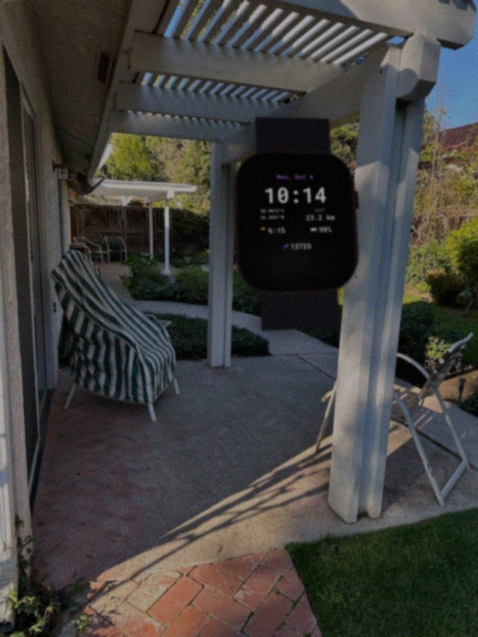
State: 10:14
